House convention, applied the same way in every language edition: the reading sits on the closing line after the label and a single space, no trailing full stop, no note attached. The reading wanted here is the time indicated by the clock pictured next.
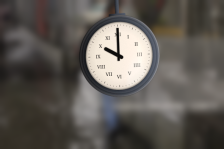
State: 10:00
